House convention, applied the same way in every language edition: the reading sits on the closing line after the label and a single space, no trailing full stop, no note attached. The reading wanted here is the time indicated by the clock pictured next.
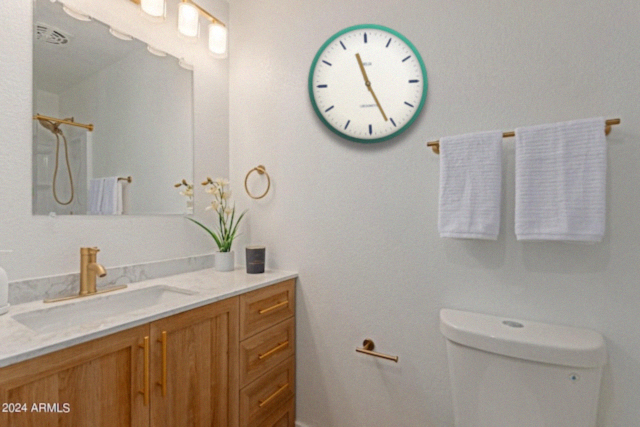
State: 11:26
